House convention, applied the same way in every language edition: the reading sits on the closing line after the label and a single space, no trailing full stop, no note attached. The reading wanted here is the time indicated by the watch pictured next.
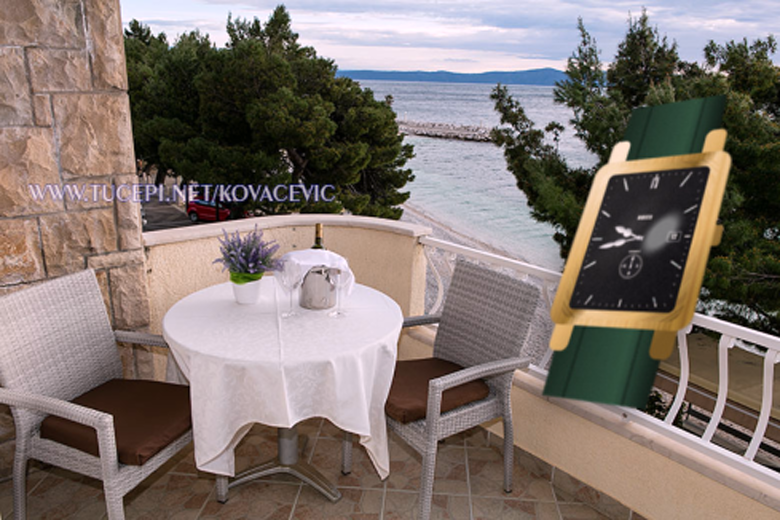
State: 9:43
